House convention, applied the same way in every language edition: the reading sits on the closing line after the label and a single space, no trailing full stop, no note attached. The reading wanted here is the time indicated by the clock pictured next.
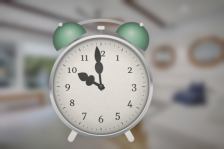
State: 9:59
